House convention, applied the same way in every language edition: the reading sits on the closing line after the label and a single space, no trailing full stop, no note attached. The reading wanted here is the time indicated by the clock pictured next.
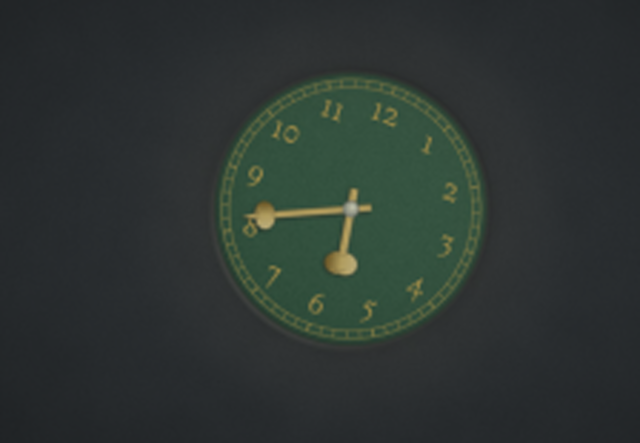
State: 5:41
